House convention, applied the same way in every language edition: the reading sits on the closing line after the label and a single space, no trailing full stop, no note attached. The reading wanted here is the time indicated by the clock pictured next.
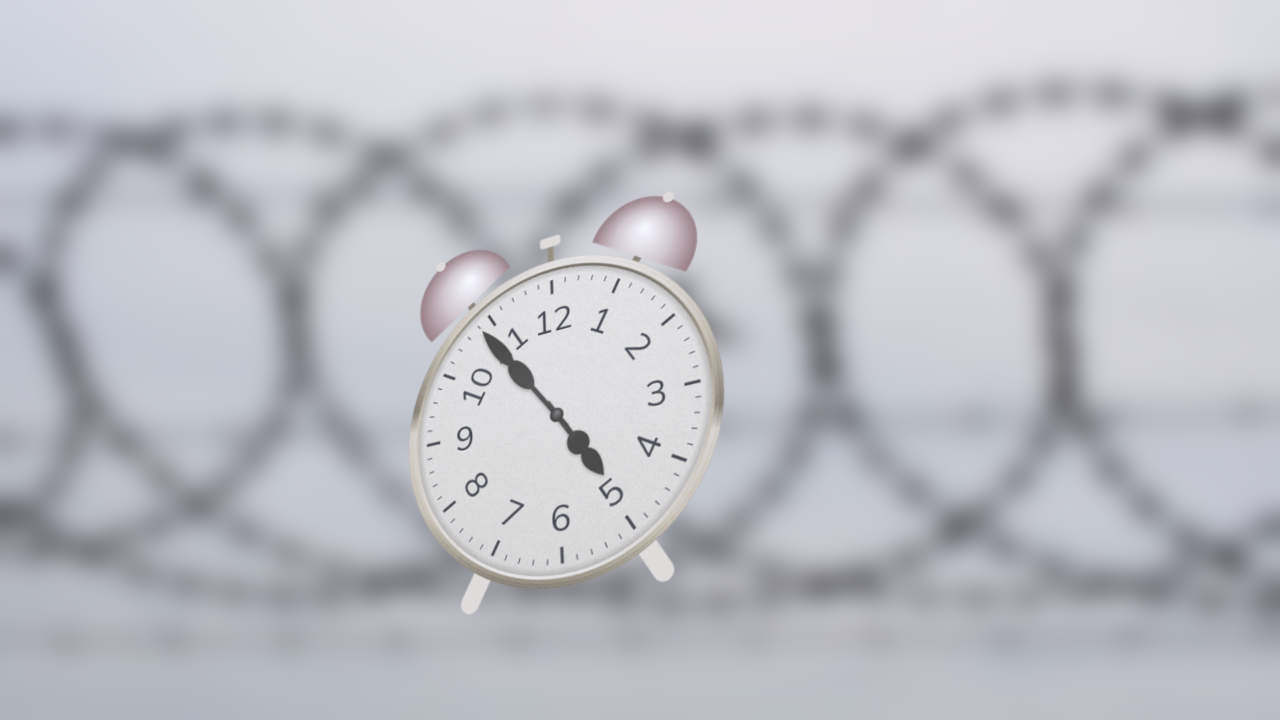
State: 4:54
